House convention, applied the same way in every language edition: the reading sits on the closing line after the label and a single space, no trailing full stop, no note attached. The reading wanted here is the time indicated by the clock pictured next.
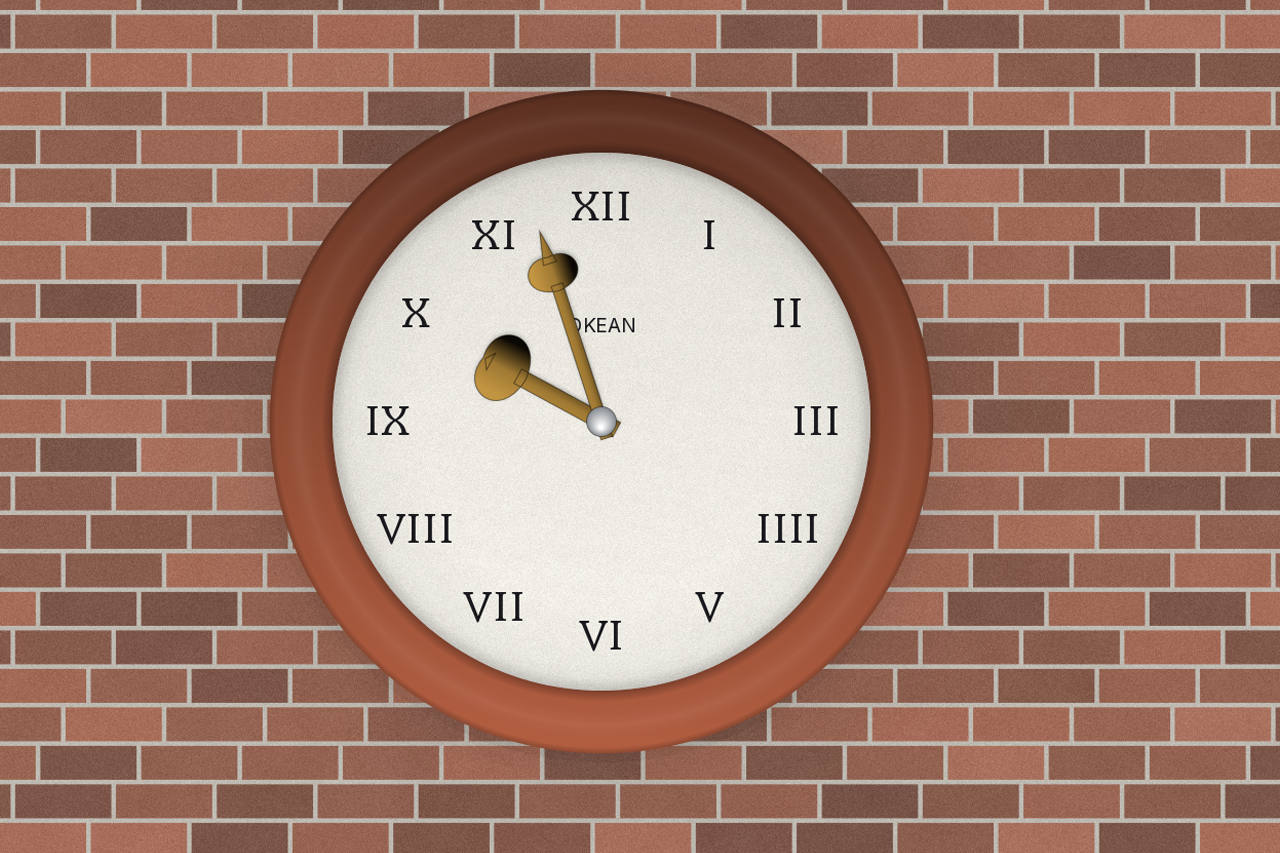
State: 9:57
